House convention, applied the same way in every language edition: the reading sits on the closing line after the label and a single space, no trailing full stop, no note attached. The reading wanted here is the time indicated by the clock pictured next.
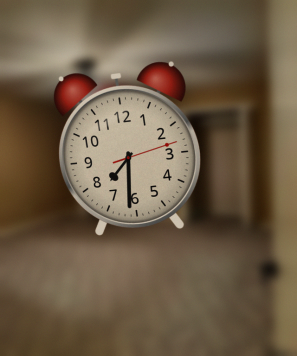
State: 7:31:13
